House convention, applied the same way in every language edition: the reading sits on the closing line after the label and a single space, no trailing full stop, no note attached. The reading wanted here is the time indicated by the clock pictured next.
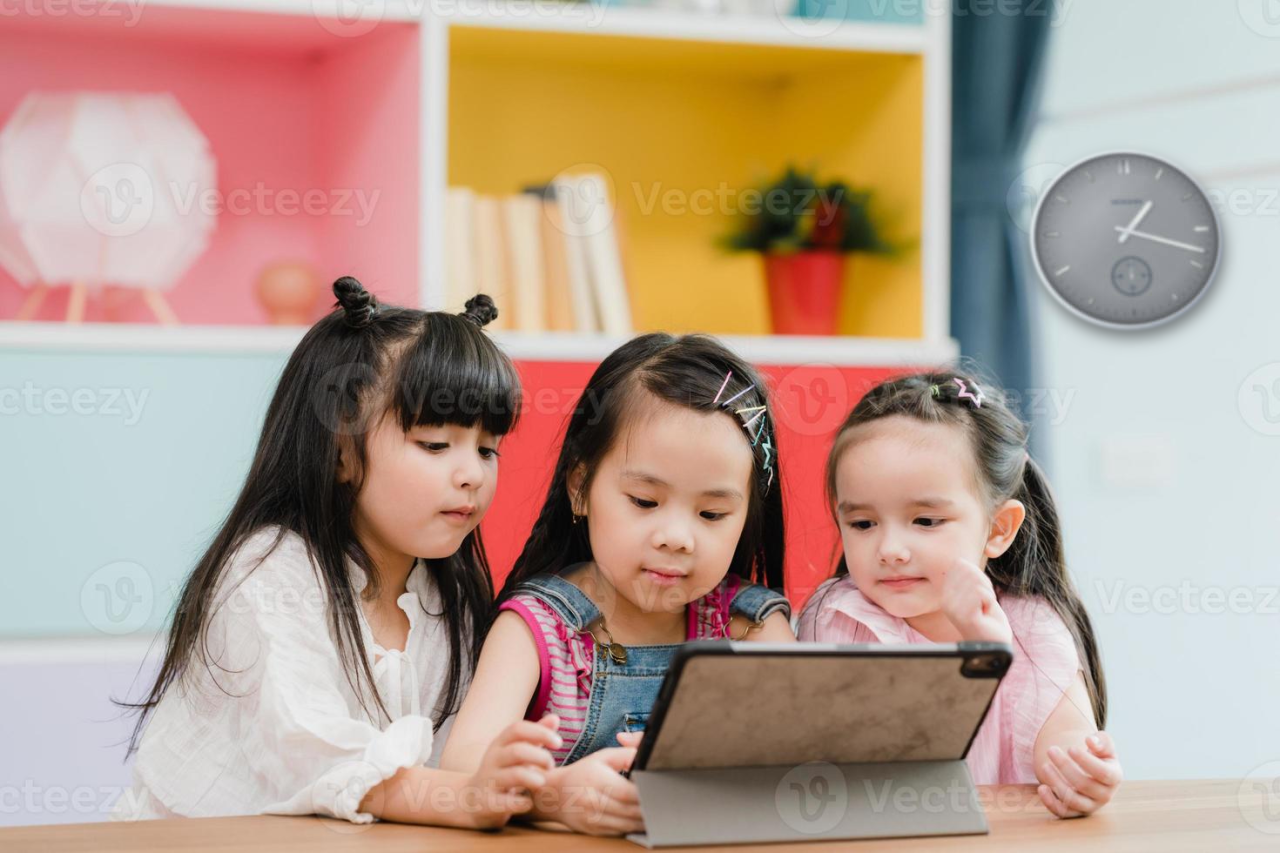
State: 1:18
